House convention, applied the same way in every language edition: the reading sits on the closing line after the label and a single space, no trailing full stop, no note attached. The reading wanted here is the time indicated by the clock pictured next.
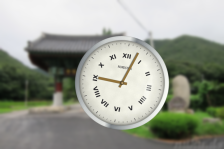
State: 9:03
